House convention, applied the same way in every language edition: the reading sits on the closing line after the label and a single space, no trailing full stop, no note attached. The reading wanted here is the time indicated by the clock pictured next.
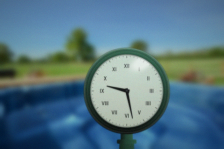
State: 9:28
